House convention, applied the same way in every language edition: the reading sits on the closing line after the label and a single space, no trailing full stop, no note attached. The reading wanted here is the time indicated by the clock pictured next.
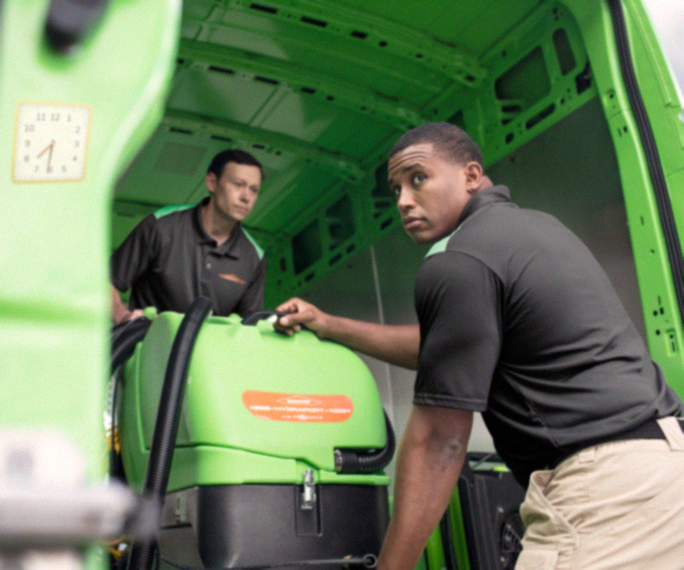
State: 7:31
